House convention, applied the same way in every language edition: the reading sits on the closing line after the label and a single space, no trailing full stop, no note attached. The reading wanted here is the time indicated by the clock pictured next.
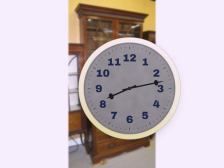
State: 8:13
